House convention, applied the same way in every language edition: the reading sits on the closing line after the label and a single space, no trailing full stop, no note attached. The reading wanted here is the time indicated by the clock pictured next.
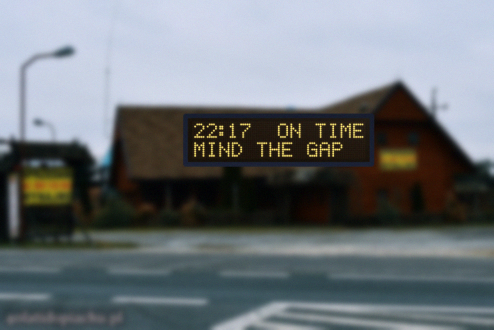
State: 22:17
